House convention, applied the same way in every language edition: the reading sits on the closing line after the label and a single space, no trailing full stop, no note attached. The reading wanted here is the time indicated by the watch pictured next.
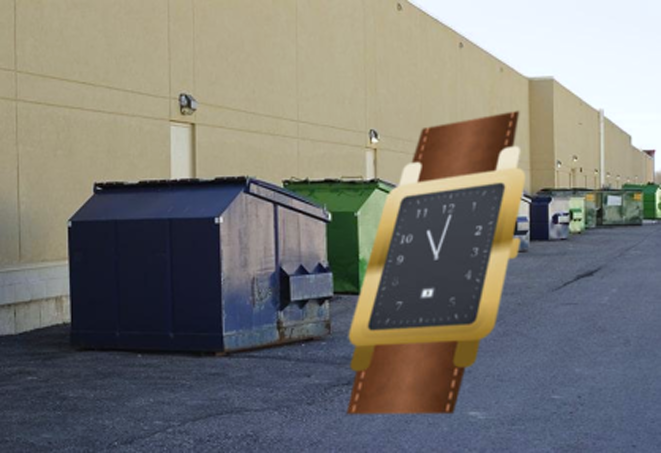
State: 11:01
